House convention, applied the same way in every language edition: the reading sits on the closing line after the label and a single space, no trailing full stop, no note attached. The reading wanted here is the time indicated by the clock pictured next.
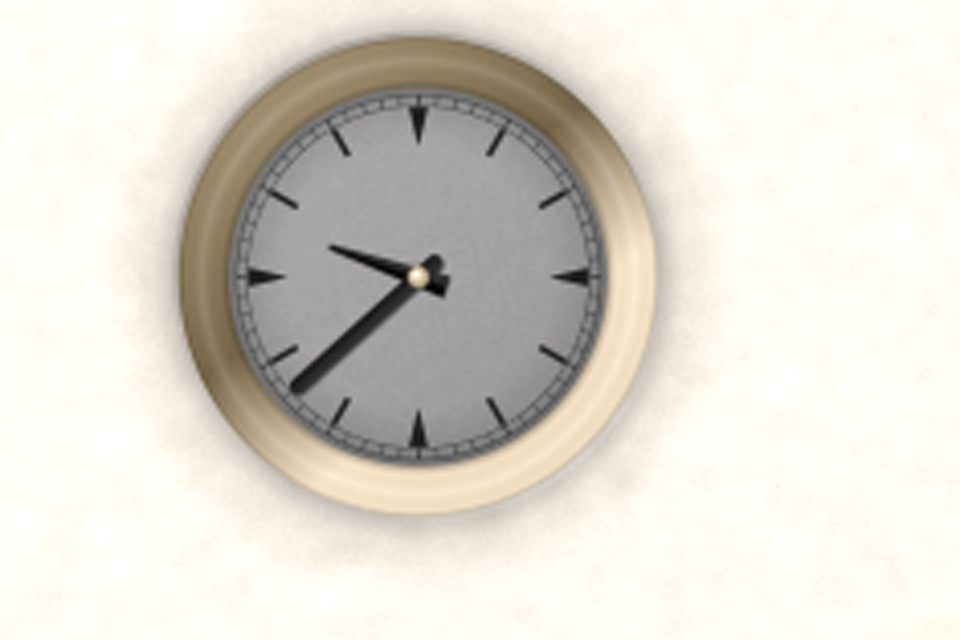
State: 9:38
